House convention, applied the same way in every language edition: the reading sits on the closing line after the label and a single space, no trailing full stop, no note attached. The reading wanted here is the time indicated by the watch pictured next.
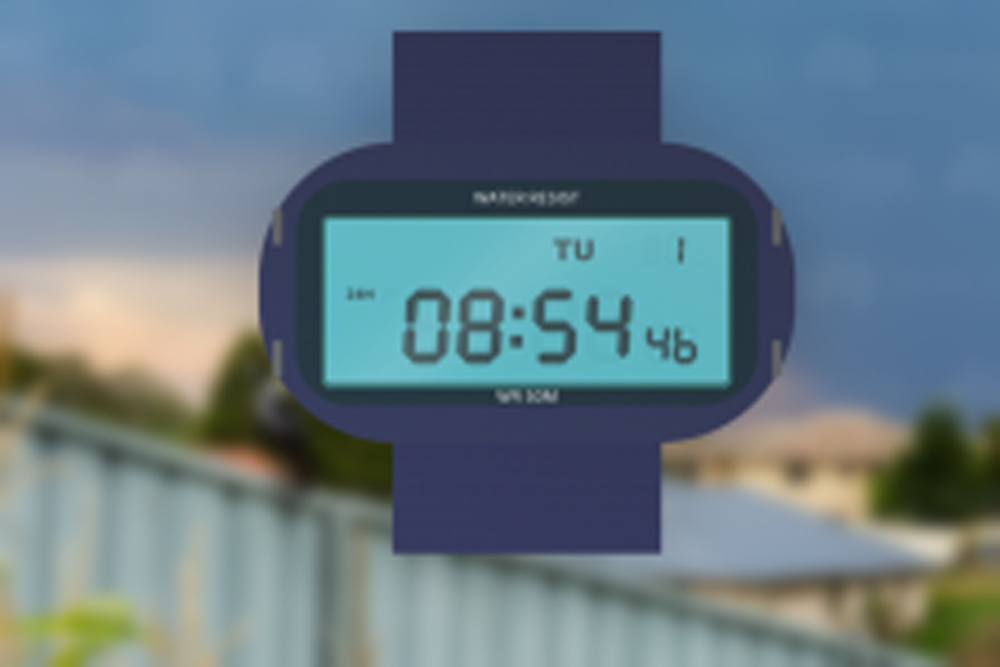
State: 8:54:46
